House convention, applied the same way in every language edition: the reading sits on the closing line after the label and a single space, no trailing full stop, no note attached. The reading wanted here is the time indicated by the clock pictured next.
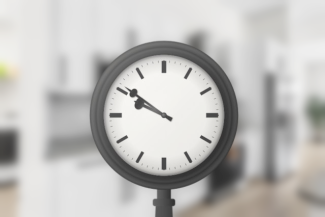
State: 9:51
